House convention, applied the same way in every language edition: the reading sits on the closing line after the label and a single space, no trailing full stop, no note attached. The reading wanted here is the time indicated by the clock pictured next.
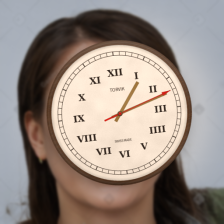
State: 1:12:12
